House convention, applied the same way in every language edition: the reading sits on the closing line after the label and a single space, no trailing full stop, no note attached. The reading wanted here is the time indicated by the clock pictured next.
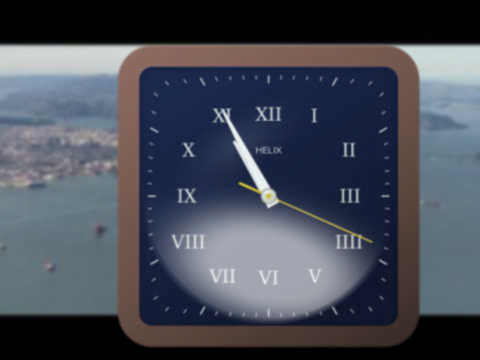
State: 10:55:19
